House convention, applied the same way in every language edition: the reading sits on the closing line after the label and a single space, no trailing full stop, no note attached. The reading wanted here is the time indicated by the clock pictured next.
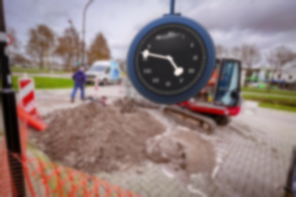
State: 4:47
